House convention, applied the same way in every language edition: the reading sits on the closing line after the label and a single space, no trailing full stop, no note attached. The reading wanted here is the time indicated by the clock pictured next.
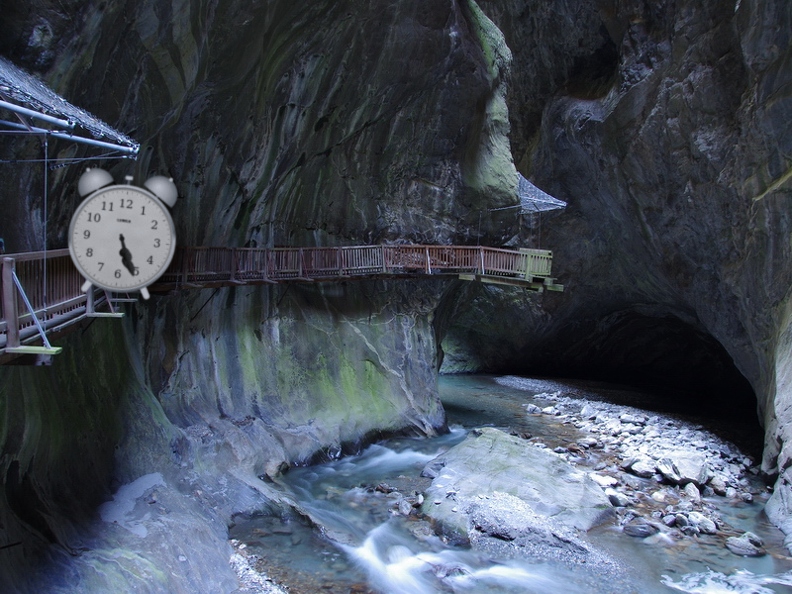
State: 5:26
